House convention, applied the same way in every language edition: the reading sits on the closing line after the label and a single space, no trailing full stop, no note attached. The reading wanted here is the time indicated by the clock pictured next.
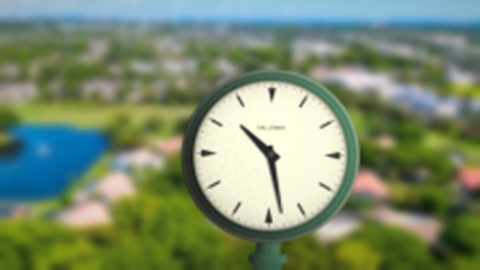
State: 10:28
